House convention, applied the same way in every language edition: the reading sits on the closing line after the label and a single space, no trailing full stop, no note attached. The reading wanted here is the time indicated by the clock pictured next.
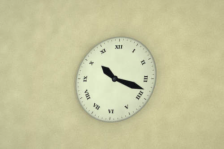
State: 10:18
